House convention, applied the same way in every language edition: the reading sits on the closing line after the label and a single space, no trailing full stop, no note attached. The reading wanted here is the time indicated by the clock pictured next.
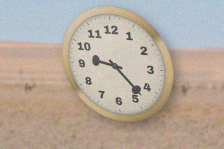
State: 9:23
